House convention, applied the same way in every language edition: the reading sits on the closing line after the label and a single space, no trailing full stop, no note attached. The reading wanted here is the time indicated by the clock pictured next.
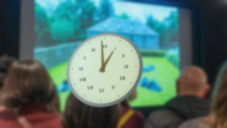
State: 12:59
